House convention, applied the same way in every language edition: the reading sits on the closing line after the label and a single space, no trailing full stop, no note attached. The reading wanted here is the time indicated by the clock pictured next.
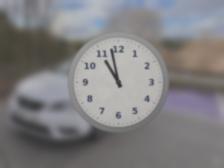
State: 10:58
